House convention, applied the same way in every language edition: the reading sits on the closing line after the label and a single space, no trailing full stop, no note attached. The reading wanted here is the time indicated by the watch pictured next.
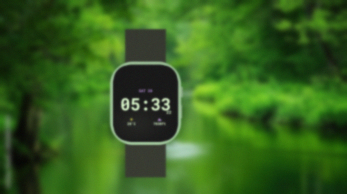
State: 5:33
